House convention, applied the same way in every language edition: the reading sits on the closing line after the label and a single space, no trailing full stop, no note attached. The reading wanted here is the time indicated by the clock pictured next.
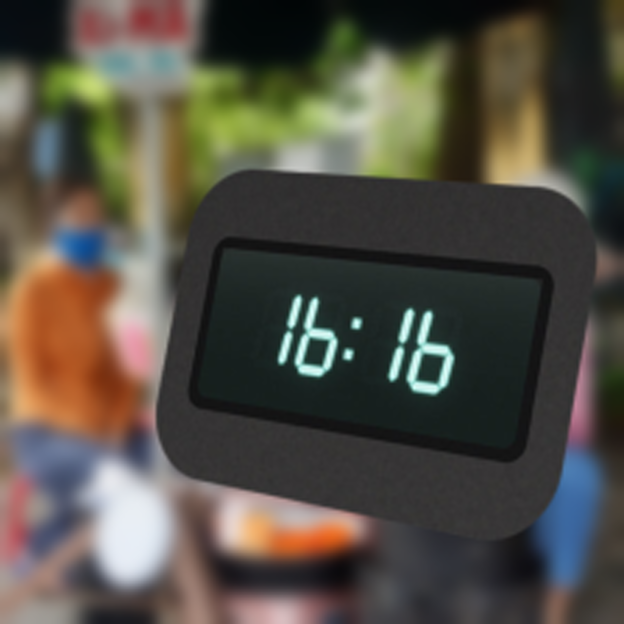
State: 16:16
